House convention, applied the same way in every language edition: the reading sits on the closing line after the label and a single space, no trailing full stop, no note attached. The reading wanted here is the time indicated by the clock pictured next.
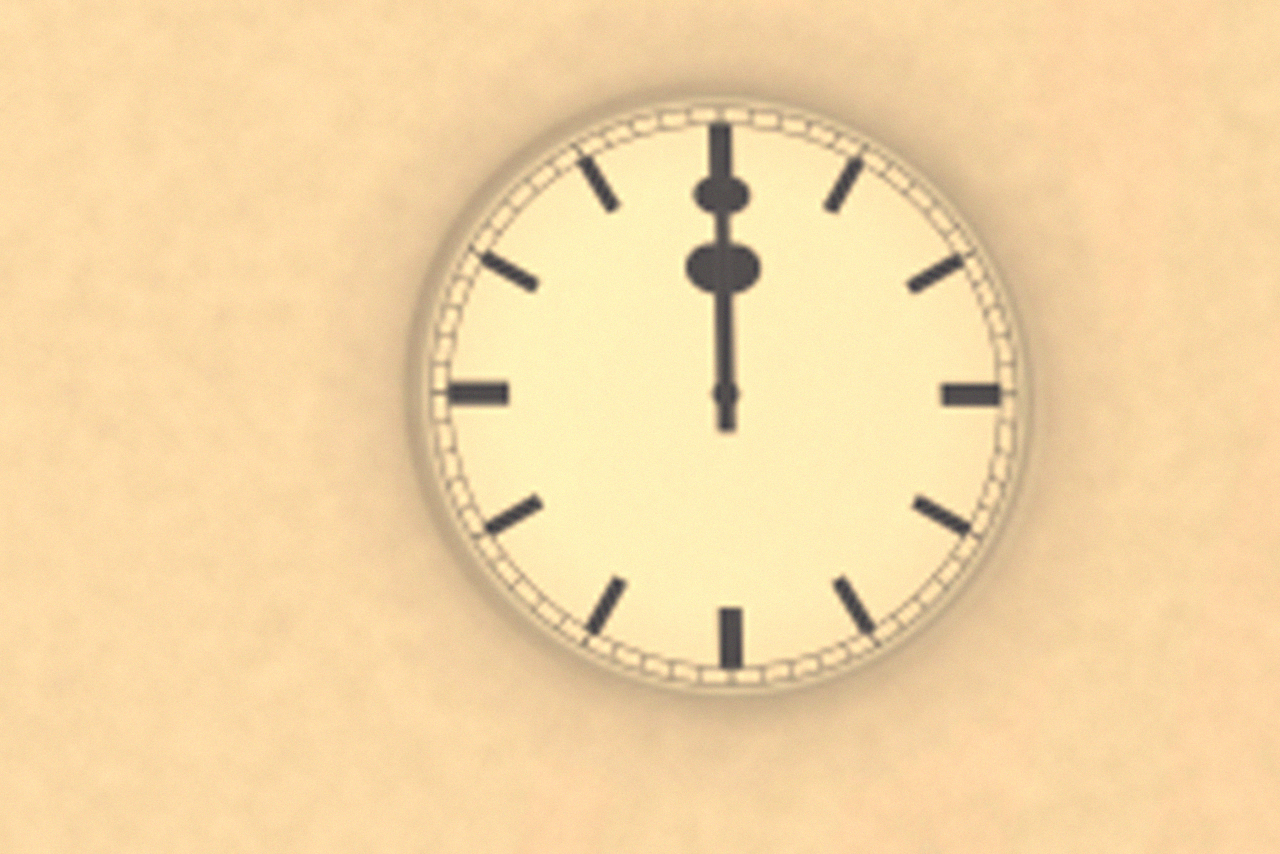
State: 12:00
